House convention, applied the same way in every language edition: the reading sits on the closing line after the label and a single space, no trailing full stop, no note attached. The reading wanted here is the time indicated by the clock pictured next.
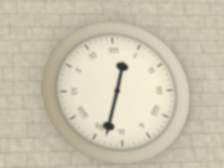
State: 12:33
